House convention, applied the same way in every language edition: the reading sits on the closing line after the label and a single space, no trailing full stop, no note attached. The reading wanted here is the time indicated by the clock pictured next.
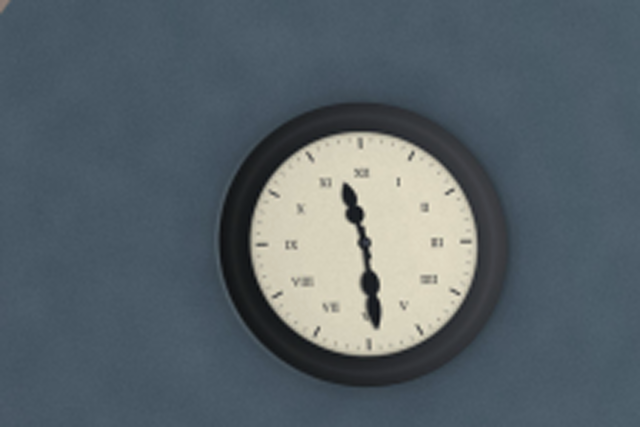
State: 11:29
